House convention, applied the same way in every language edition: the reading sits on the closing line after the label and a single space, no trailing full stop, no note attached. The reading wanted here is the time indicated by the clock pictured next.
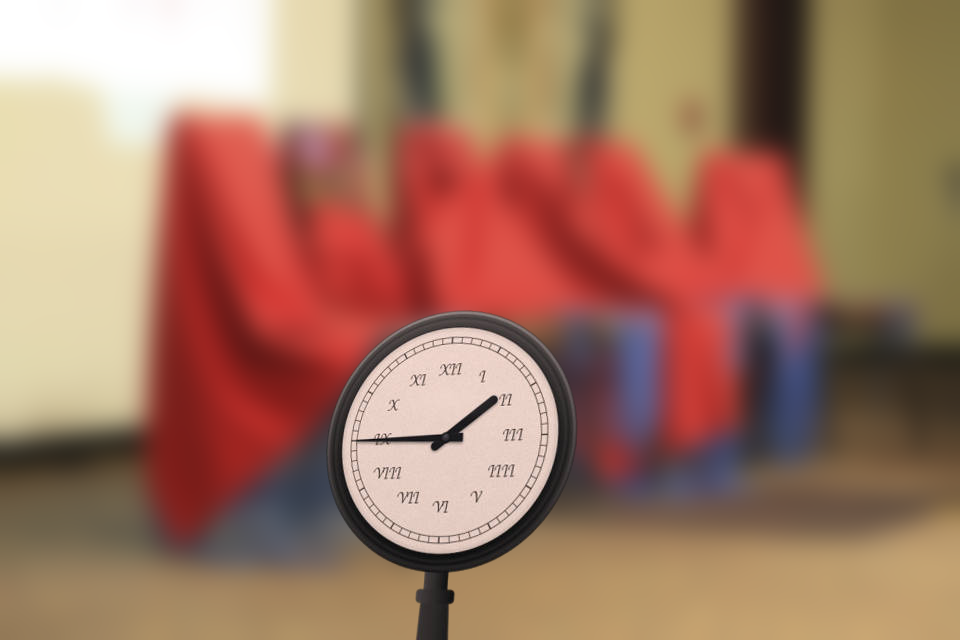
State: 1:45
